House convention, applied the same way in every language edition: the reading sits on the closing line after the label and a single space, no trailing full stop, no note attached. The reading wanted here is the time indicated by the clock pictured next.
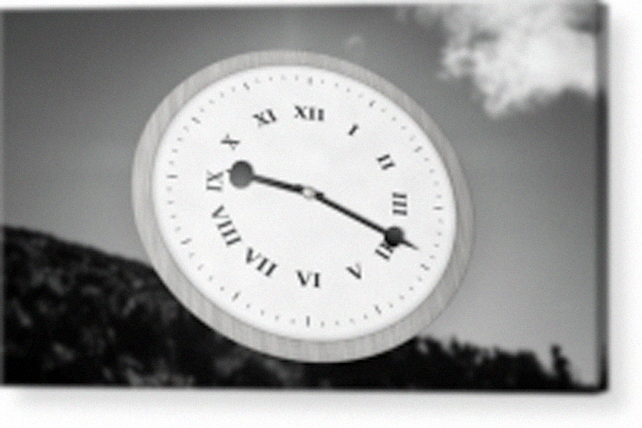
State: 9:19
